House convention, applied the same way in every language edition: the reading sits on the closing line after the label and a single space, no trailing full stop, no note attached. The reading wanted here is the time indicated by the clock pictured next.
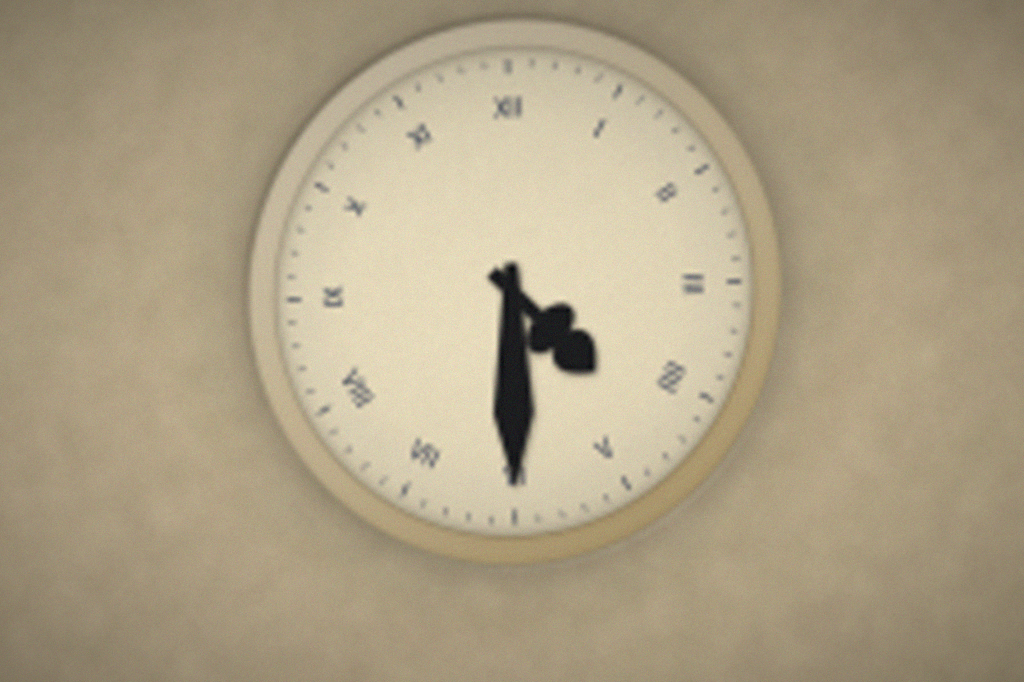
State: 4:30
